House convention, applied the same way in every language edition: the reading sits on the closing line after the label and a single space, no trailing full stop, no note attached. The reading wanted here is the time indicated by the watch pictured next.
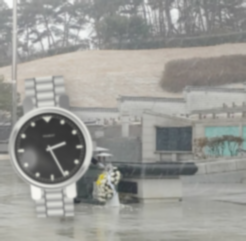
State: 2:26
